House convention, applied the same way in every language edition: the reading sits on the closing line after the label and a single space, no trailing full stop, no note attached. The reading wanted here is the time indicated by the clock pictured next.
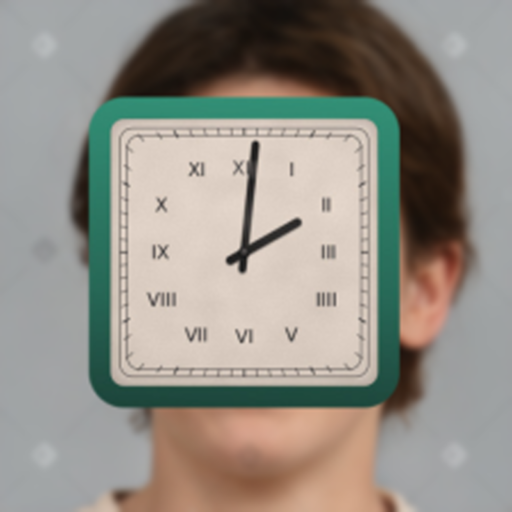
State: 2:01
